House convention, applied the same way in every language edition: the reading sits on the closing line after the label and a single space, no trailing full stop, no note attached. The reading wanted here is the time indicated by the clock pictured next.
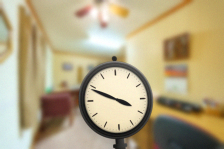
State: 3:49
